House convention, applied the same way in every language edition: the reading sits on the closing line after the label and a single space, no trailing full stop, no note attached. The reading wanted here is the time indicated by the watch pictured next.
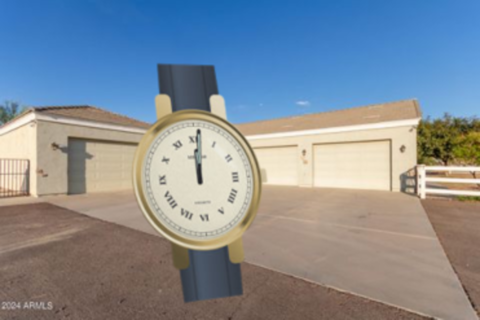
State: 12:01
